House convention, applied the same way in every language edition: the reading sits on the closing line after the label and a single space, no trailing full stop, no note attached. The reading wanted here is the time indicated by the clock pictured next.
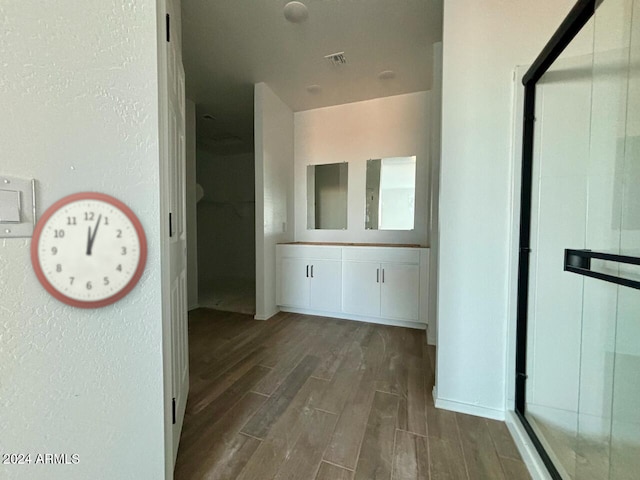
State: 12:03
